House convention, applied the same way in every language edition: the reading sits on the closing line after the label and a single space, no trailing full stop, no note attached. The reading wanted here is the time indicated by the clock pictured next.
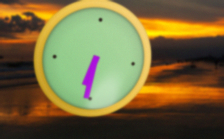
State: 6:31
